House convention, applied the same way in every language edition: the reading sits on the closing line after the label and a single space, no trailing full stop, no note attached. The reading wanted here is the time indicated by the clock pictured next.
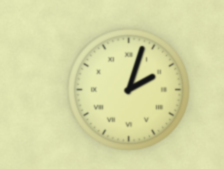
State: 2:03
